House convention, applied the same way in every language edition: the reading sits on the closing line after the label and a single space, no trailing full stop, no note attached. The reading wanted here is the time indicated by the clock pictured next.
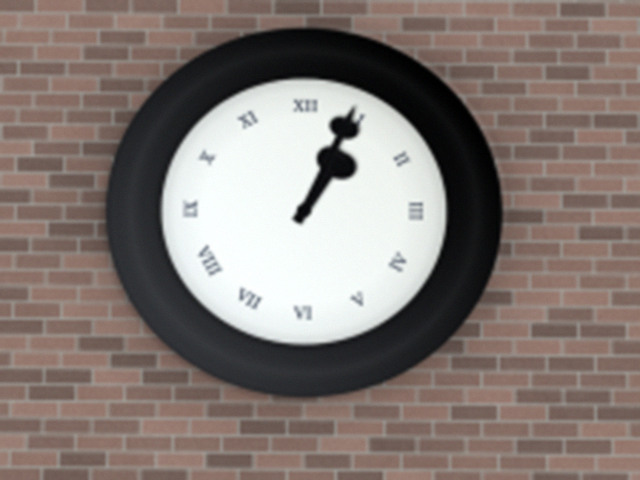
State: 1:04
